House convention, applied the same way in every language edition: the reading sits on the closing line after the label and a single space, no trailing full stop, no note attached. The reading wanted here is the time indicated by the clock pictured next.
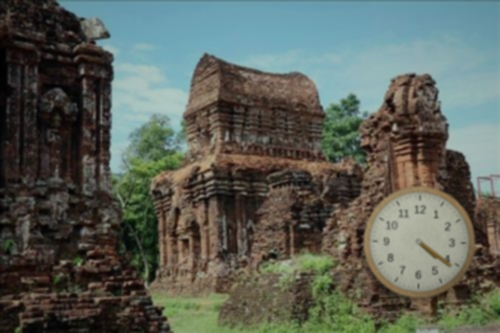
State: 4:21
